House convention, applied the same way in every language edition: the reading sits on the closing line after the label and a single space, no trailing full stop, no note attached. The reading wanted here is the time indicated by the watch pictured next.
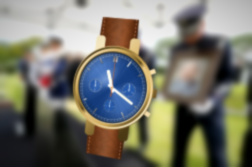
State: 11:20
